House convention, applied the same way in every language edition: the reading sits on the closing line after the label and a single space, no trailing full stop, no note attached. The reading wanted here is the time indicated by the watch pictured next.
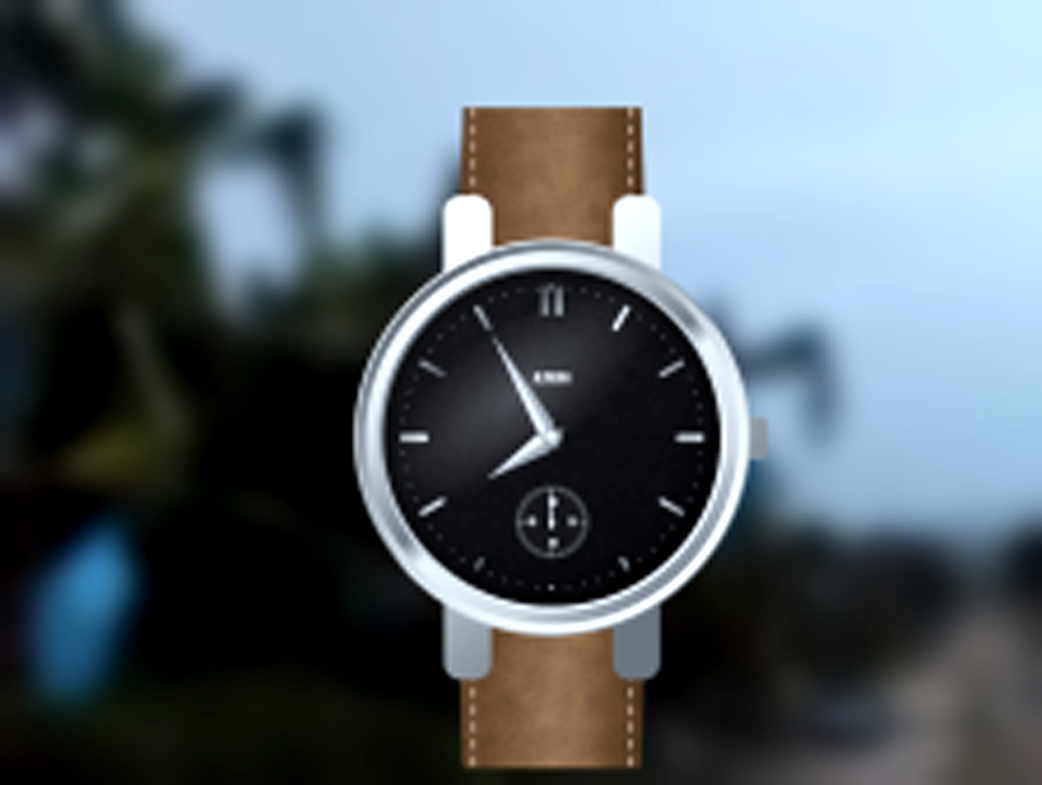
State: 7:55
